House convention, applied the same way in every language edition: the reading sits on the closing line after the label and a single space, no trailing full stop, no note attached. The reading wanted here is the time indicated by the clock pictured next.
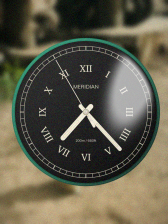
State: 7:22:55
